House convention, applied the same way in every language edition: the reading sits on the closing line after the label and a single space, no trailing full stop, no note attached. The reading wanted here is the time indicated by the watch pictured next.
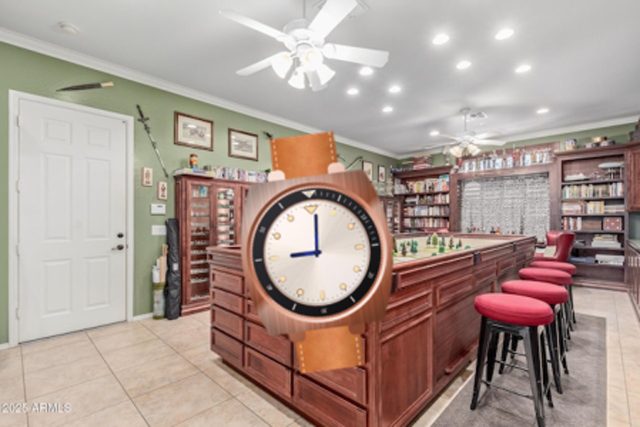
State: 9:01
